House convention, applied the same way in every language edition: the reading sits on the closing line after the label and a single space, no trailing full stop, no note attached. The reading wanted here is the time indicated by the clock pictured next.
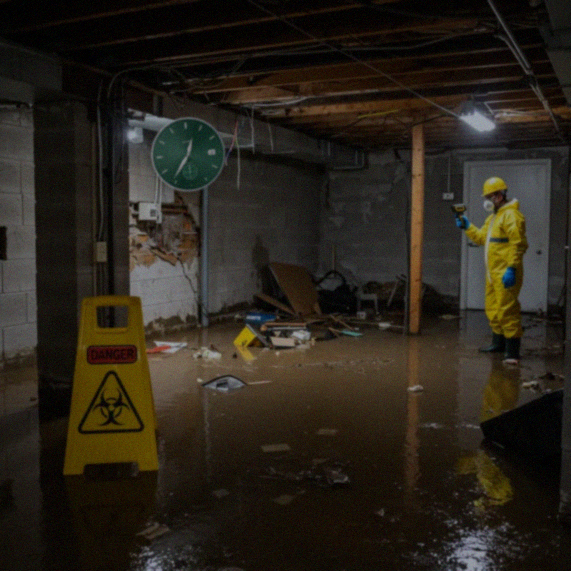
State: 12:36
